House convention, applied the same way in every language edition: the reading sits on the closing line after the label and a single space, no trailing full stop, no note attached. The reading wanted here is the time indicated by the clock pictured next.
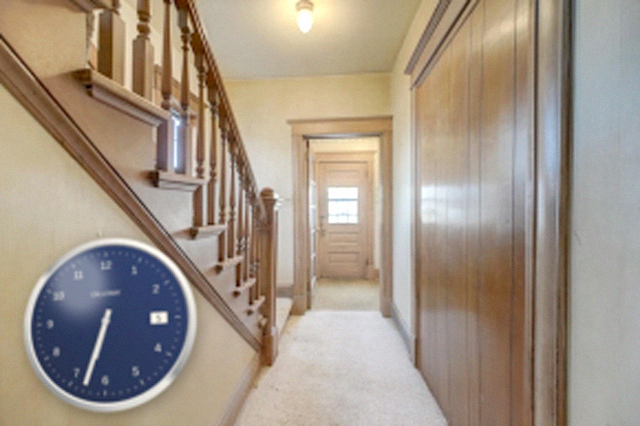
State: 6:33
